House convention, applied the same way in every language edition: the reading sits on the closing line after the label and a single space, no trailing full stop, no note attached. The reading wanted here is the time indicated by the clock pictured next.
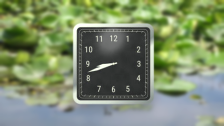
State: 8:42
